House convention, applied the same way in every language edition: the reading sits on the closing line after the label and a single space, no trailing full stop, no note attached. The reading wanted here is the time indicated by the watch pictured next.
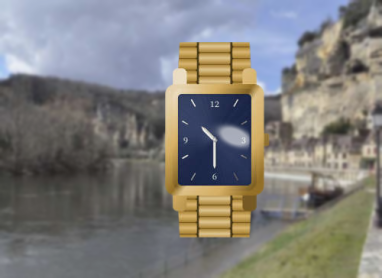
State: 10:30
